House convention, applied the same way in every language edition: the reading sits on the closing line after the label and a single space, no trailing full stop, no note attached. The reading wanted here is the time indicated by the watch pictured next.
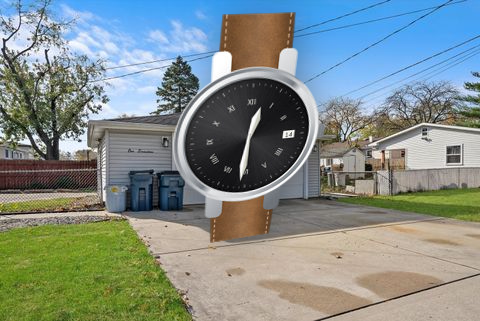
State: 12:31
